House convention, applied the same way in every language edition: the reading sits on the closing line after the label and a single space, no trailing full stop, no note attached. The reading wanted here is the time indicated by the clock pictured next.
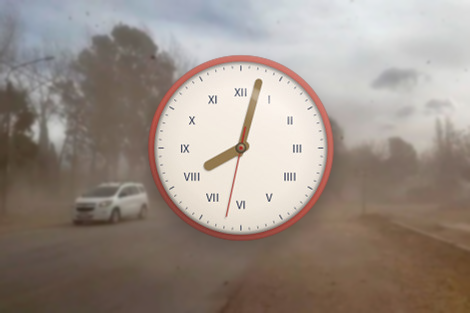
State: 8:02:32
